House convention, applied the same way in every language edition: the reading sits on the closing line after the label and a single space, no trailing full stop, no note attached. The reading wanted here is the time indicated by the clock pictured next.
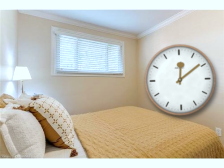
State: 12:09
